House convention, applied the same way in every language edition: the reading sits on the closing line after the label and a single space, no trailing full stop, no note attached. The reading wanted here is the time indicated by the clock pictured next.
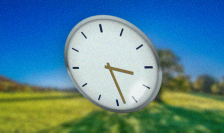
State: 3:28
